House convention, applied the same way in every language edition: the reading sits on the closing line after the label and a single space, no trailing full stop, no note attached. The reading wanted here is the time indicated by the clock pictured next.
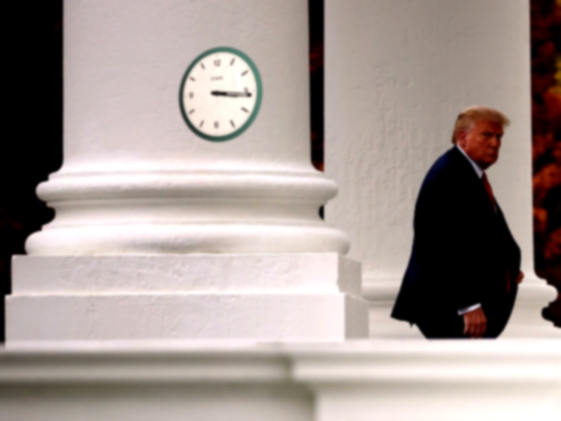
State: 3:16
